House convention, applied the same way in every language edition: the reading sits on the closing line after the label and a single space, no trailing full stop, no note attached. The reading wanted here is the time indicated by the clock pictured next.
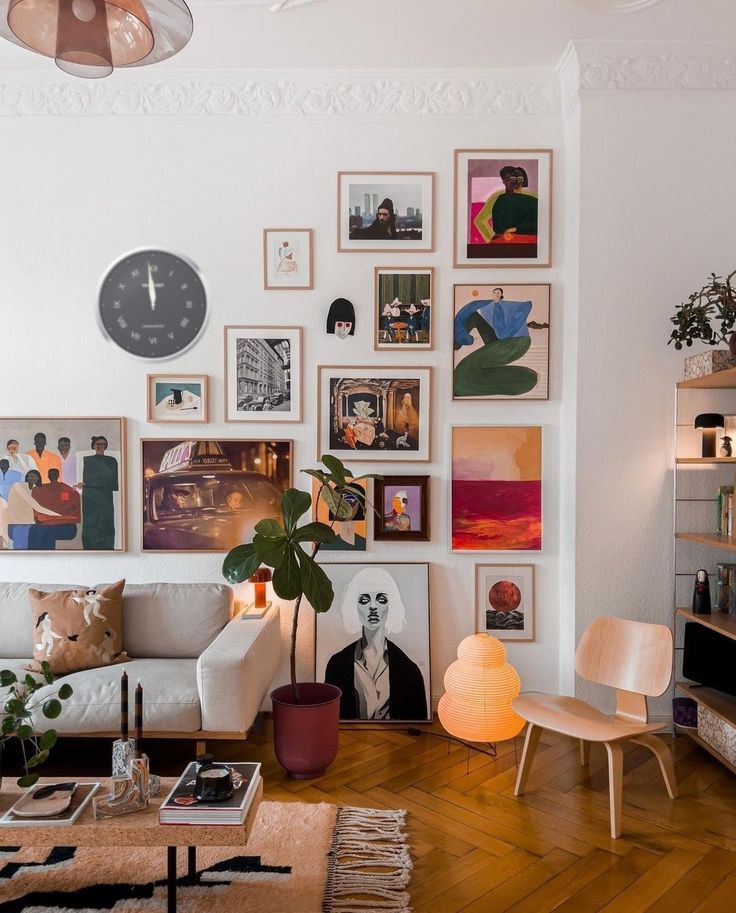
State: 11:59
